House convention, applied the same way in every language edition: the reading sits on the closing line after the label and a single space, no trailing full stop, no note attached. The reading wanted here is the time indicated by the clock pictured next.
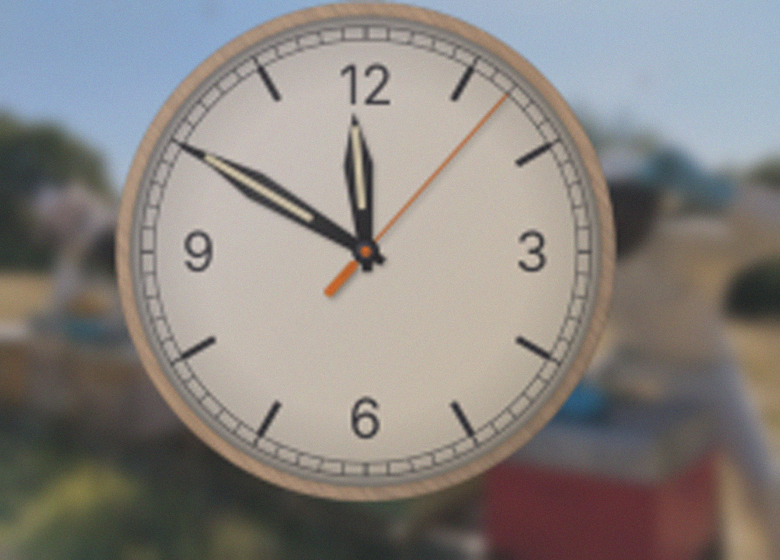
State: 11:50:07
